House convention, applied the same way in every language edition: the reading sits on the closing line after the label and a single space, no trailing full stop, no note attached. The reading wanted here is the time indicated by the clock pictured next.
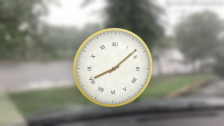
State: 8:08
